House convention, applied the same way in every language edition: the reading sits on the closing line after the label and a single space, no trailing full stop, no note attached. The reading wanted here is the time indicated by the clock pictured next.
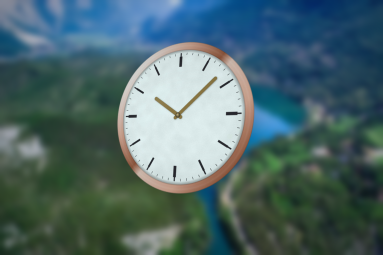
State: 10:08
